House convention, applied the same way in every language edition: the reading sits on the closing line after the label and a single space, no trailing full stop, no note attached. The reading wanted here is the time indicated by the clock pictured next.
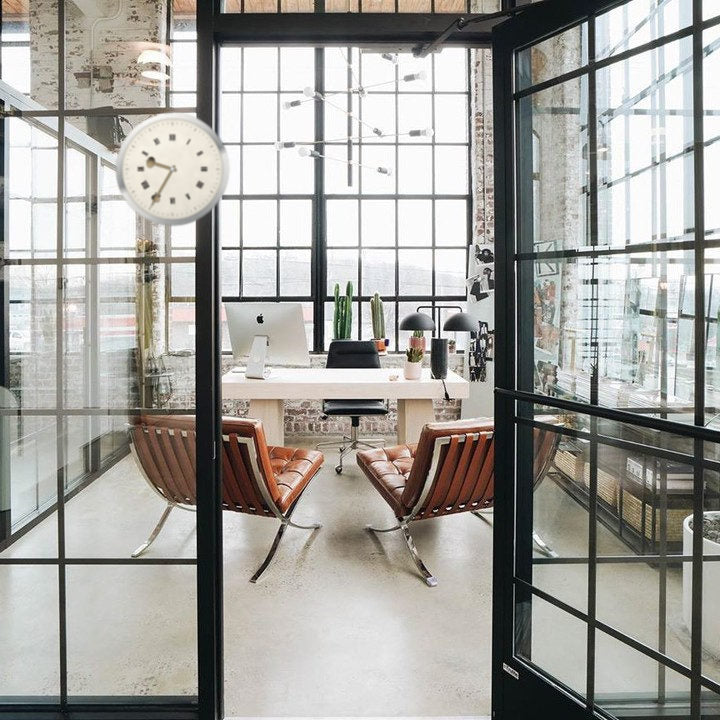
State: 9:35
